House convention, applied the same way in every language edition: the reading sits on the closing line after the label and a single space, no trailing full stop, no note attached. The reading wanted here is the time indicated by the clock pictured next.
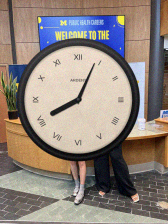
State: 8:04
